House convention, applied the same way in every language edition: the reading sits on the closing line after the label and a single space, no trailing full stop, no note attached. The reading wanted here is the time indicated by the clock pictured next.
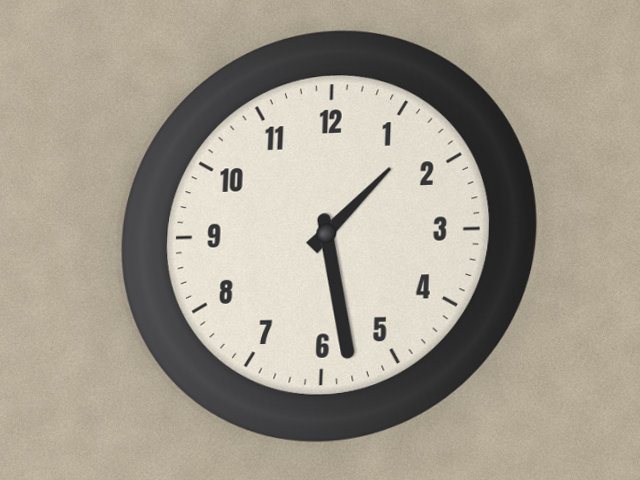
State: 1:28
